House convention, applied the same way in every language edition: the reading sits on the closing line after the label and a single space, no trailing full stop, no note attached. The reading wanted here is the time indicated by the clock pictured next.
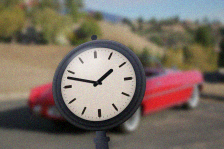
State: 1:48
